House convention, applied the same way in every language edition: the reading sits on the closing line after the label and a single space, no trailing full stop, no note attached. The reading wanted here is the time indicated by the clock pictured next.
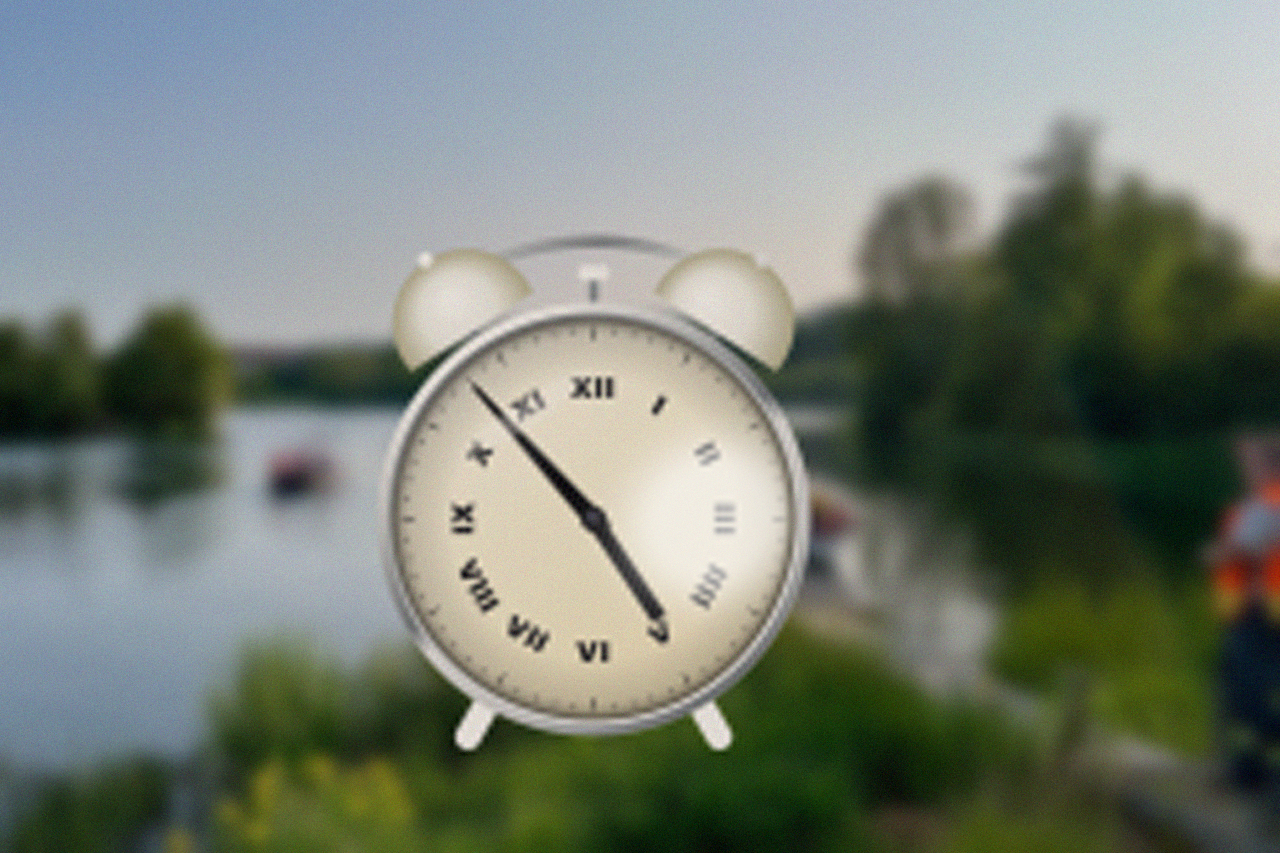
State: 4:53
